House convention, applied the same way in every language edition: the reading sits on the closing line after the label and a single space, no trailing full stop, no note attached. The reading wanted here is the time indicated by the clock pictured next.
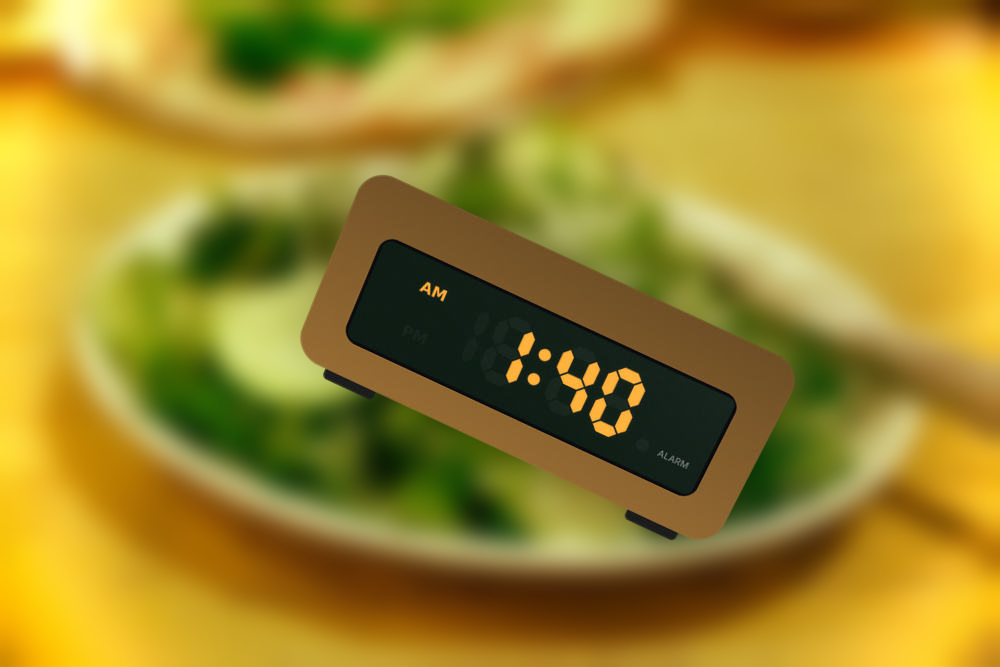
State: 1:40
